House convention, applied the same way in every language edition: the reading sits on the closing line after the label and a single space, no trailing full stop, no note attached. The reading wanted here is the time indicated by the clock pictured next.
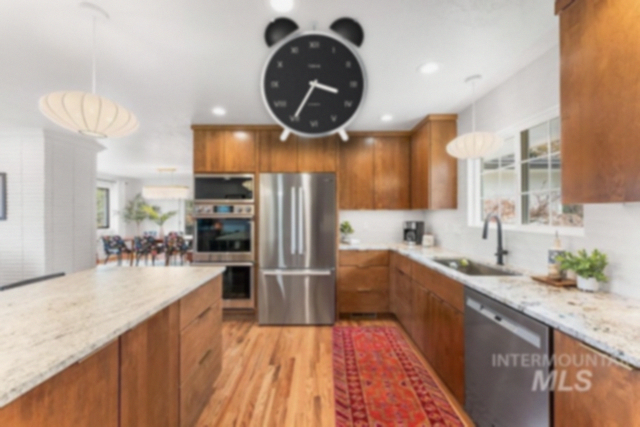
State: 3:35
